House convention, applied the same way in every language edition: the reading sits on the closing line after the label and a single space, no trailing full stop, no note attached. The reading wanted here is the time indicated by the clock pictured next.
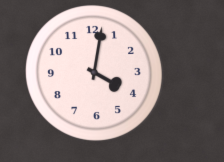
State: 4:02
